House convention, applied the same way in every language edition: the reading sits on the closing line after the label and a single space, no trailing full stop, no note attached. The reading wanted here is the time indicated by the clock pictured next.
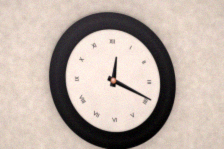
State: 12:19
